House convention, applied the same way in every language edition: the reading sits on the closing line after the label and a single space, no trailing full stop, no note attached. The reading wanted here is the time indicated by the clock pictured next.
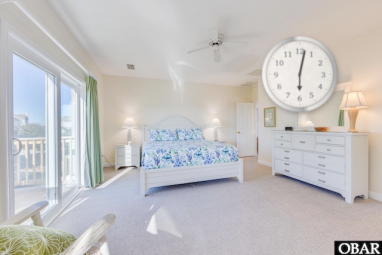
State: 6:02
